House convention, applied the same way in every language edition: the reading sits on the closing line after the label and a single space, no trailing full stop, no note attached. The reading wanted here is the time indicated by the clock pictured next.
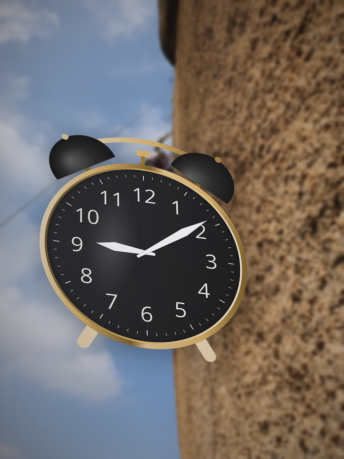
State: 9:09
